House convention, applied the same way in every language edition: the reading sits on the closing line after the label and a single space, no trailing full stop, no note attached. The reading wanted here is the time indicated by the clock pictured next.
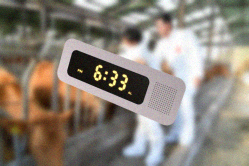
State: 6:33
